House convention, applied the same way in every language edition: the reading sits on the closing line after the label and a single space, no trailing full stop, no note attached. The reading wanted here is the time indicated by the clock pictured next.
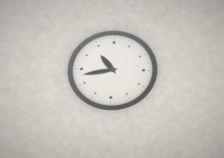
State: 10:43
